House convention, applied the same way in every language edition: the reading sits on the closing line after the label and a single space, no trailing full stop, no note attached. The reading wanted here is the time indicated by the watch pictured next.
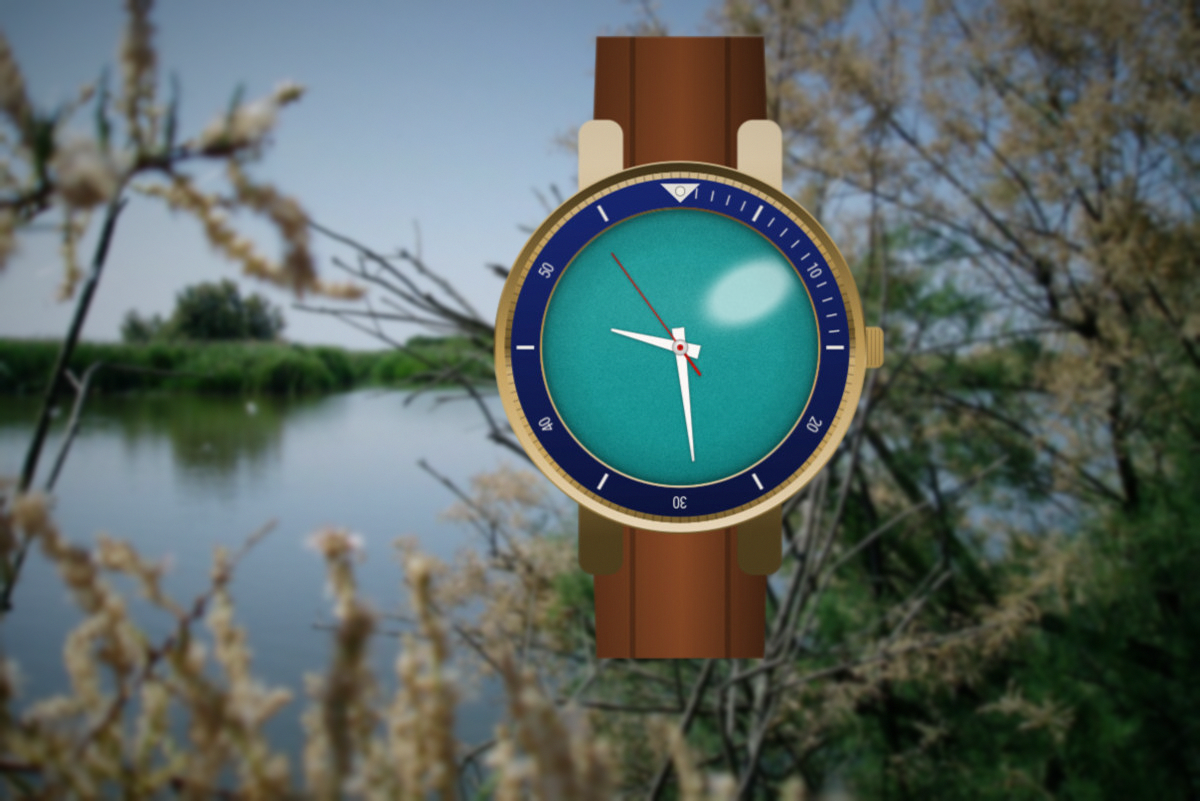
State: 9:28:54
